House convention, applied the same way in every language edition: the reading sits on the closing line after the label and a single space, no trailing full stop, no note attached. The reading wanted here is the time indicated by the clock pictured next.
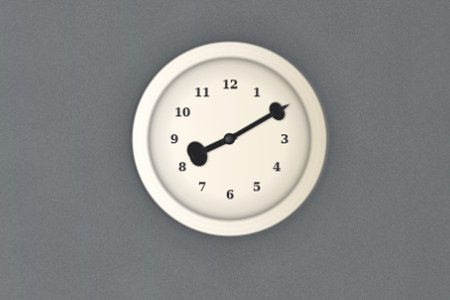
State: 8:10
